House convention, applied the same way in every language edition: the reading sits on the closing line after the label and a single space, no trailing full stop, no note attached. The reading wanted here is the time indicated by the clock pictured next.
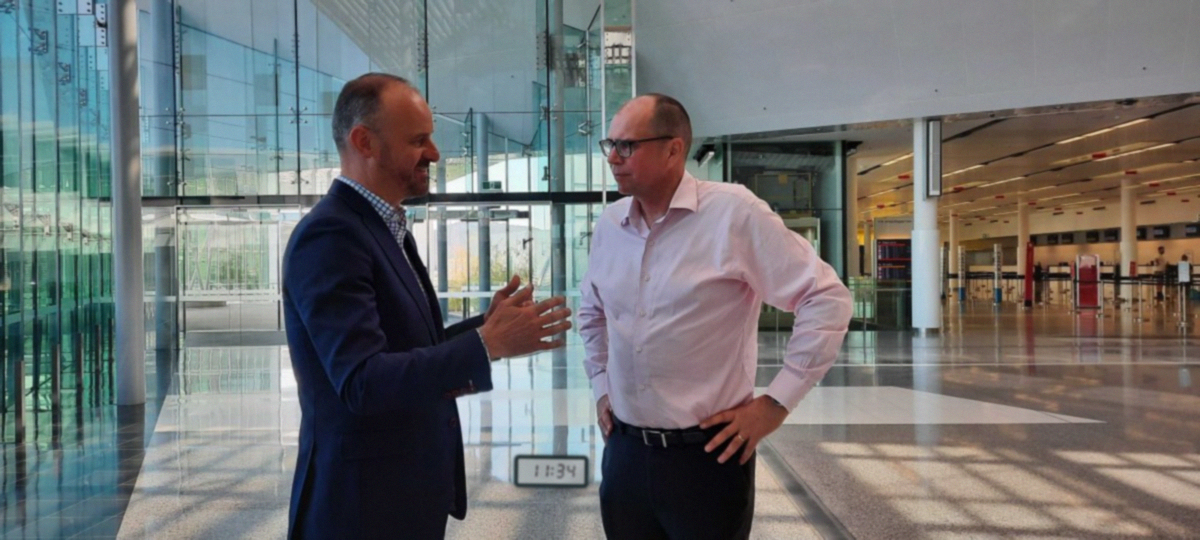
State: 11:34
